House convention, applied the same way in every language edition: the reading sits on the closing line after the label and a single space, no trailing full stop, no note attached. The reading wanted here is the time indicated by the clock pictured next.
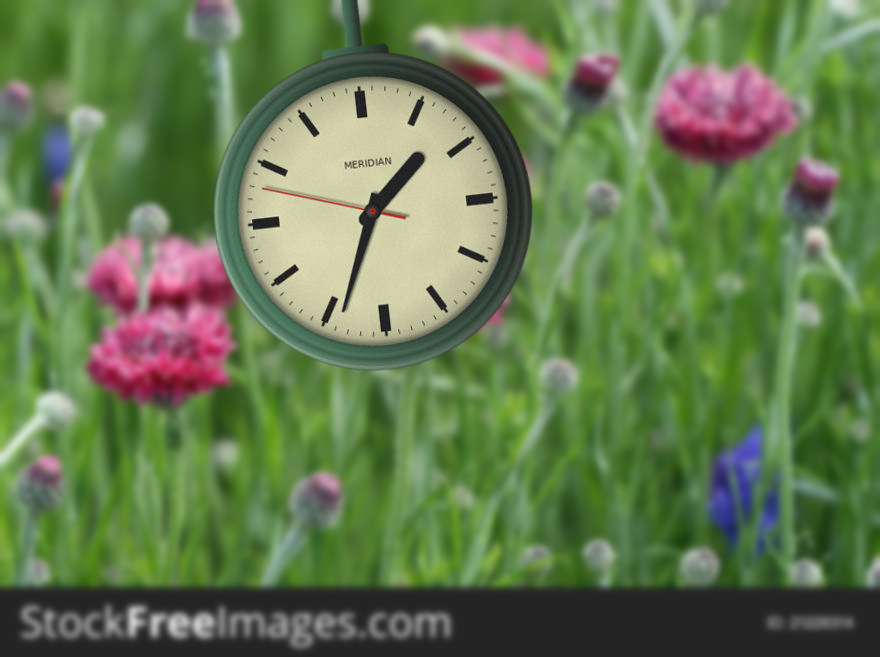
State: 1:33:48
